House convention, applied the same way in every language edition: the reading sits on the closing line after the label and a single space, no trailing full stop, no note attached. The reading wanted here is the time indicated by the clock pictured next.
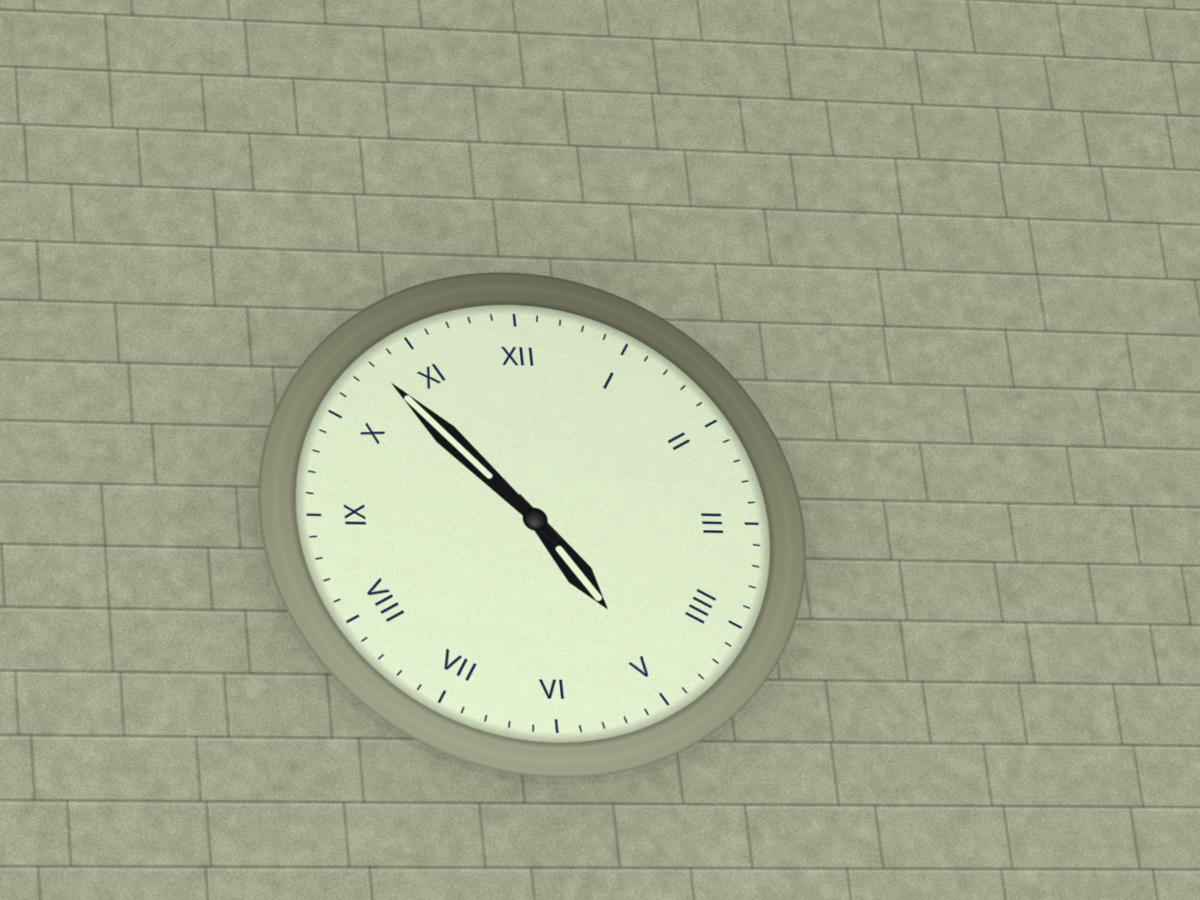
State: 4:53
